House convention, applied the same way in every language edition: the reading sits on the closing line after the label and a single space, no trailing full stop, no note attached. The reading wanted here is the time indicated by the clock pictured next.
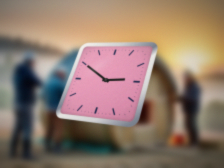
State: 2:50
